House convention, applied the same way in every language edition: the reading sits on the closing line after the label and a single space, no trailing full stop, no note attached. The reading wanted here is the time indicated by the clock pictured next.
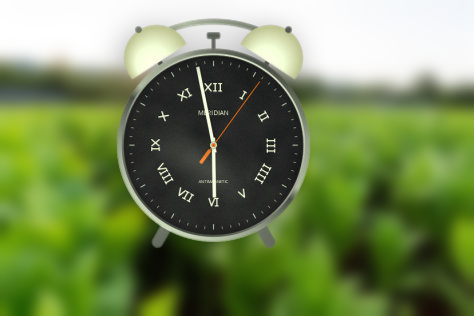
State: 5:58:06
